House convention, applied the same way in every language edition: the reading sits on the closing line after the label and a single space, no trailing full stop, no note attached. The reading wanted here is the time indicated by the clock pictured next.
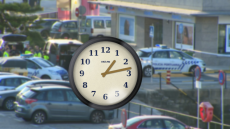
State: 1:13
